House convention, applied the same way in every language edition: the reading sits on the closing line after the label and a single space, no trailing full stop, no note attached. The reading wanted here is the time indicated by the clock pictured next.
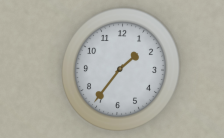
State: 1:36
